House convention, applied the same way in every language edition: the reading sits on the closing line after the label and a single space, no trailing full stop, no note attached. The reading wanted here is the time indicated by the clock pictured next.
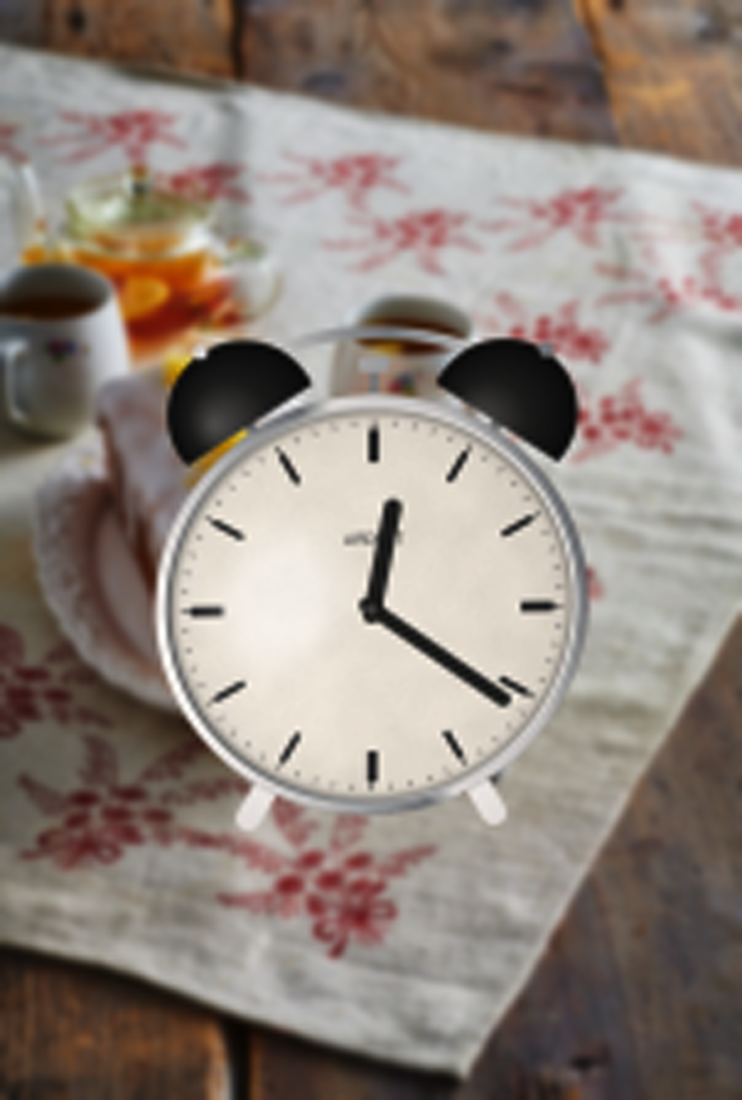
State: 12:21
